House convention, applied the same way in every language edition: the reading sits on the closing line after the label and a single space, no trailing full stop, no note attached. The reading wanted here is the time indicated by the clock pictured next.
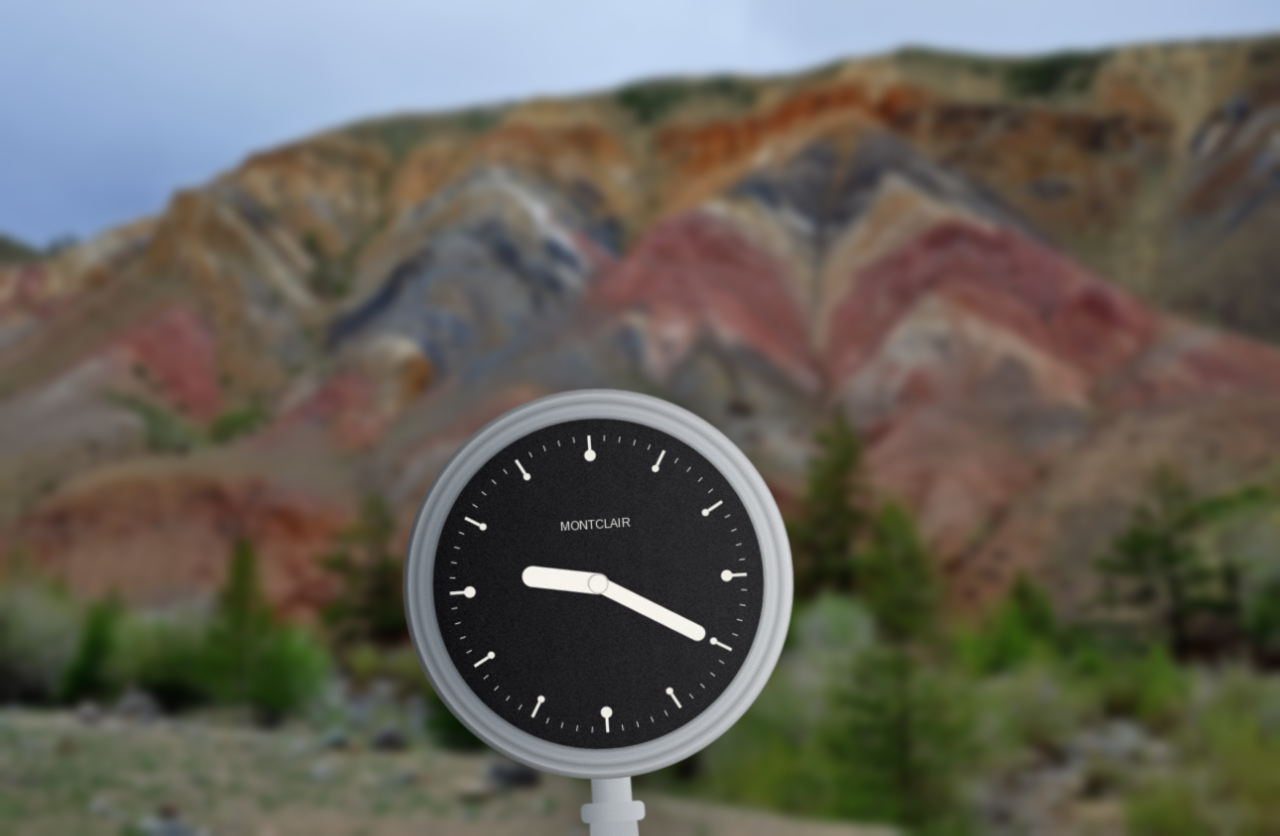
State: 9:20
